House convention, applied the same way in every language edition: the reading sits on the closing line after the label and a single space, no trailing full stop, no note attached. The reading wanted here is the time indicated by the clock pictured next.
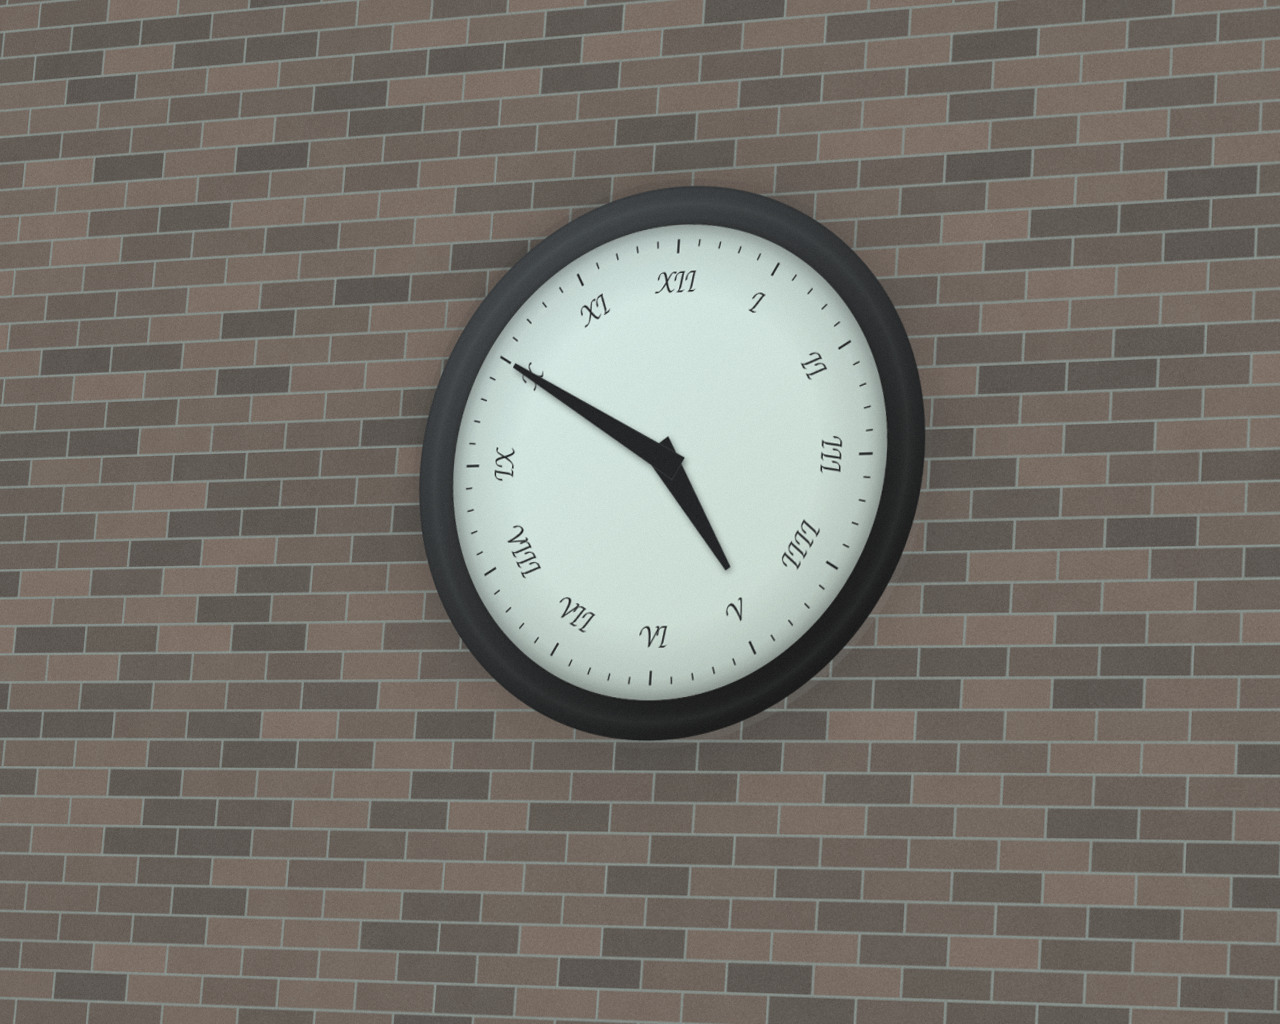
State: 4:50
